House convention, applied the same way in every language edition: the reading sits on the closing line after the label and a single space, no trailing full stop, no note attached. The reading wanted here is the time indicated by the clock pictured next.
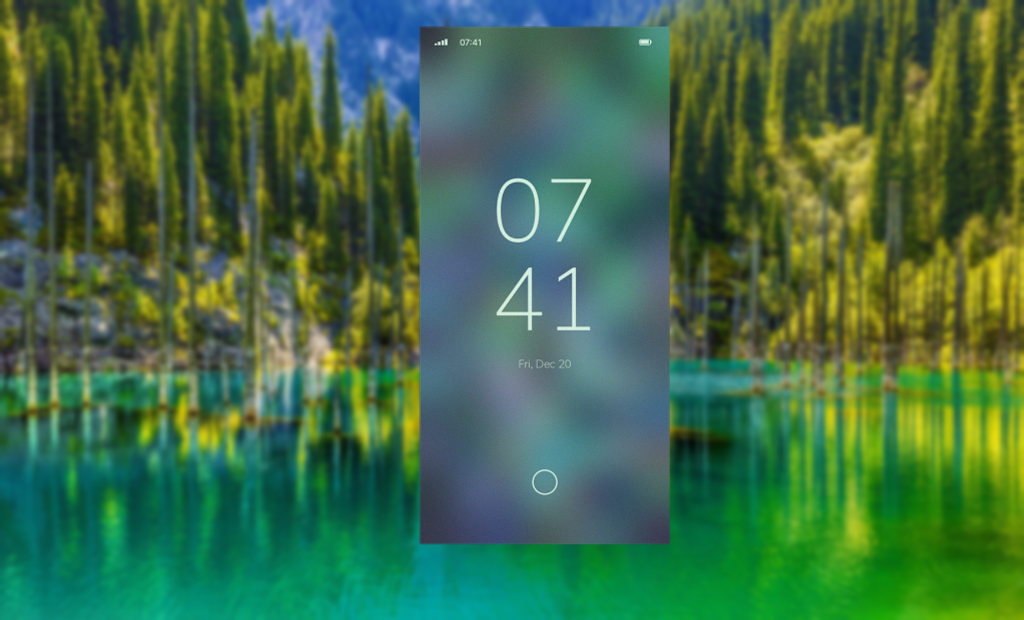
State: 7:41
